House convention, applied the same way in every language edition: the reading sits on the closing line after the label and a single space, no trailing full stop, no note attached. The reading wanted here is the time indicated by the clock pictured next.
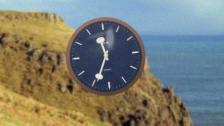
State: 11:34
